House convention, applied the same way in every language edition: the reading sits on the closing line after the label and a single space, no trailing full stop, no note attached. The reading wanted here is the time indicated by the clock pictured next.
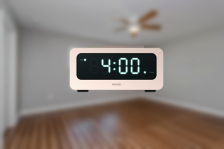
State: 4:00
